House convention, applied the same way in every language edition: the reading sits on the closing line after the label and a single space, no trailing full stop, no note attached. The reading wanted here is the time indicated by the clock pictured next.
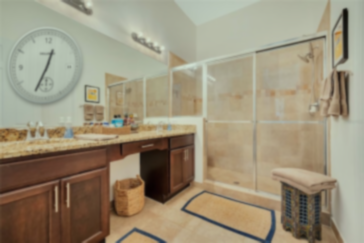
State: 12:34
